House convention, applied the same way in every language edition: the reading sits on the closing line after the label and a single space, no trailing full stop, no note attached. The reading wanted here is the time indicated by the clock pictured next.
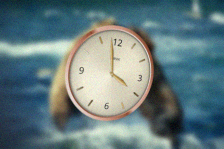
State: 3:58
